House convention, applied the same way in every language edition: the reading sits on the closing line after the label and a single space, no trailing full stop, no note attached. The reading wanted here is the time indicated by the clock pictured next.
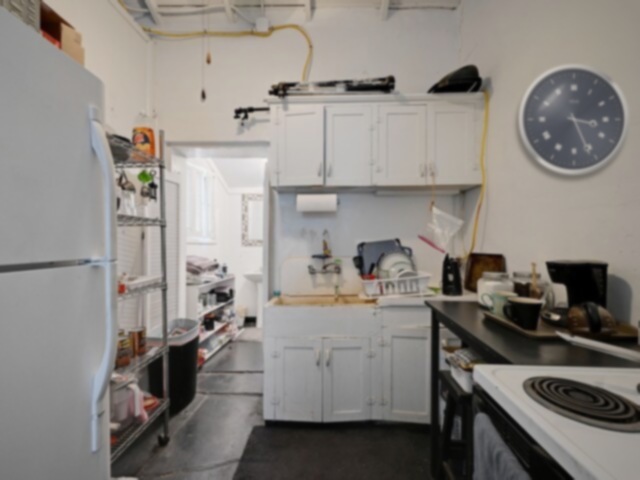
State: 3:26
